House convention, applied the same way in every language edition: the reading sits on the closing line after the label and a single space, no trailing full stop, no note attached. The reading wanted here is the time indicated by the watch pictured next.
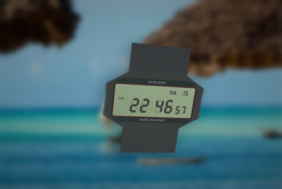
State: 22:46:57
